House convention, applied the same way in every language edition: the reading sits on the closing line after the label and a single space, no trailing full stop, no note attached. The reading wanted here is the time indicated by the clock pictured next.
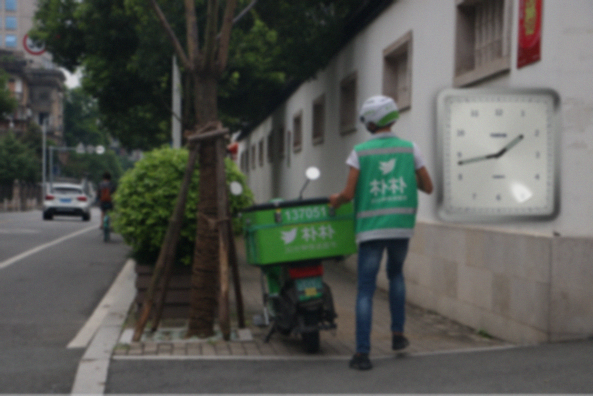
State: 1:43
